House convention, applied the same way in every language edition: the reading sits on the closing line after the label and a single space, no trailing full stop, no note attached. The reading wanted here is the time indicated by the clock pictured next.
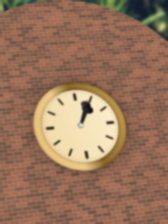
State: 1:04
